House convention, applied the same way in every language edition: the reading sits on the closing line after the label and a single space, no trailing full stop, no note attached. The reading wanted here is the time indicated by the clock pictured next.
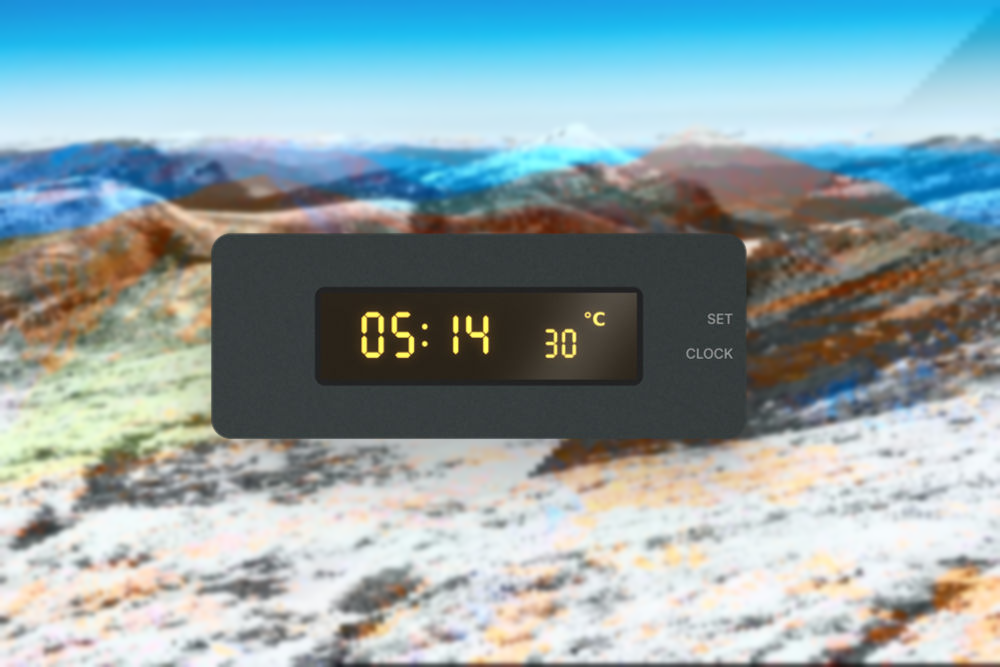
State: 5:14
